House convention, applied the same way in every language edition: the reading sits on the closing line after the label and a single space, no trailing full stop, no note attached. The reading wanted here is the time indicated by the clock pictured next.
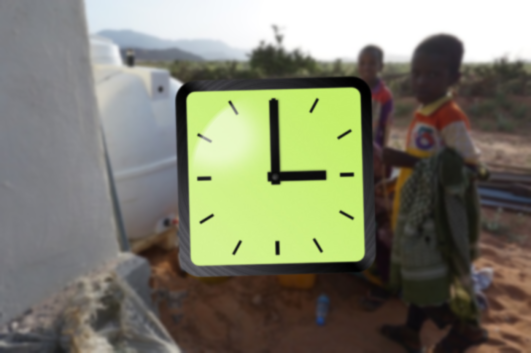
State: 3:00
